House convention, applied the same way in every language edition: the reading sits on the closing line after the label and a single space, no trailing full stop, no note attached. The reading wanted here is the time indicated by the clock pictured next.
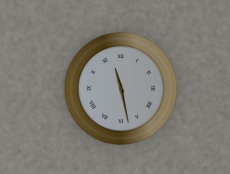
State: 11:28
